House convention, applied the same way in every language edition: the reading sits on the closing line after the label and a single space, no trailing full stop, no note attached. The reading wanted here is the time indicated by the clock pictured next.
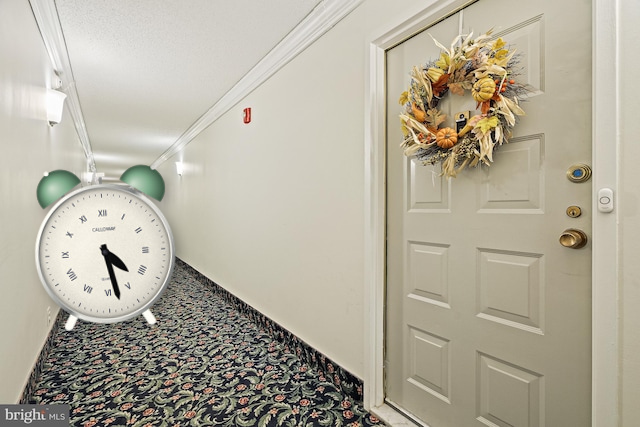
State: 4:28
